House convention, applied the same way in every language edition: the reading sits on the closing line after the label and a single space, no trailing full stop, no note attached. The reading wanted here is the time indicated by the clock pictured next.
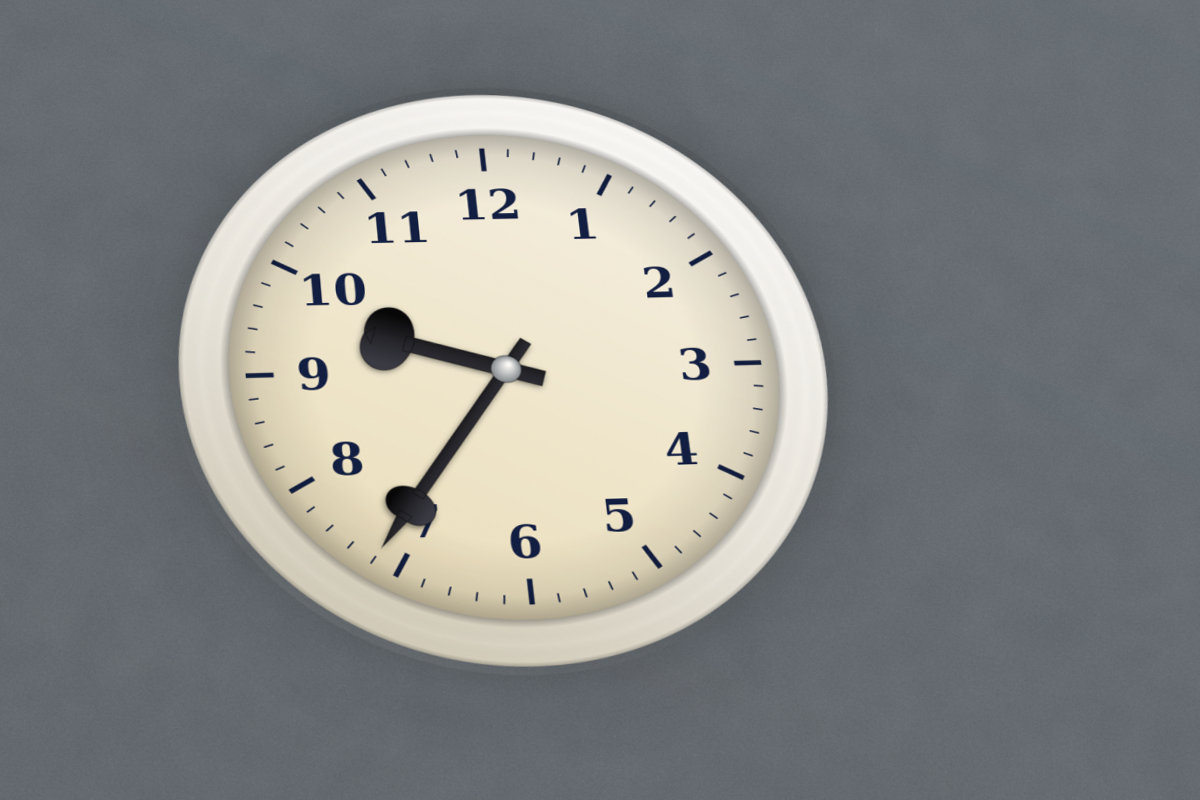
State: 9:36
